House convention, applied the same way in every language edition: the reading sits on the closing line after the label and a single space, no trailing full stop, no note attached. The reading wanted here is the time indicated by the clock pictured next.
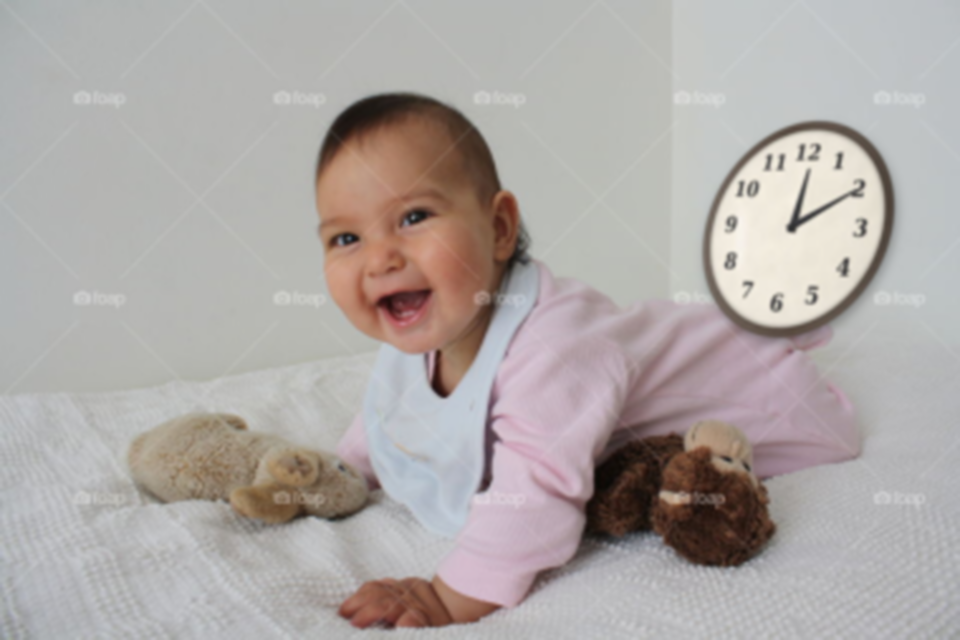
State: 12:10
